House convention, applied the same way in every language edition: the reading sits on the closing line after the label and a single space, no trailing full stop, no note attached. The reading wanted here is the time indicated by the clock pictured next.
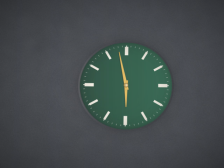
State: 5:58
